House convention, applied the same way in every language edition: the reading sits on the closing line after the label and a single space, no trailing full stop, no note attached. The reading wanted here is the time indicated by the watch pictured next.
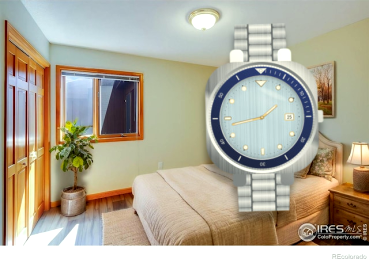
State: 1:43
